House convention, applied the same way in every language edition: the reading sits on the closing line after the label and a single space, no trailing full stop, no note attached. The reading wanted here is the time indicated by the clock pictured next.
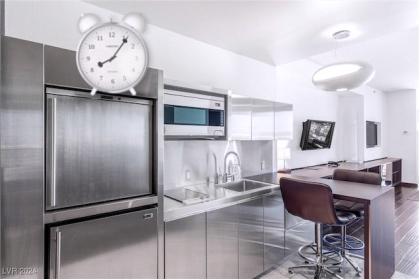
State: 8:06
